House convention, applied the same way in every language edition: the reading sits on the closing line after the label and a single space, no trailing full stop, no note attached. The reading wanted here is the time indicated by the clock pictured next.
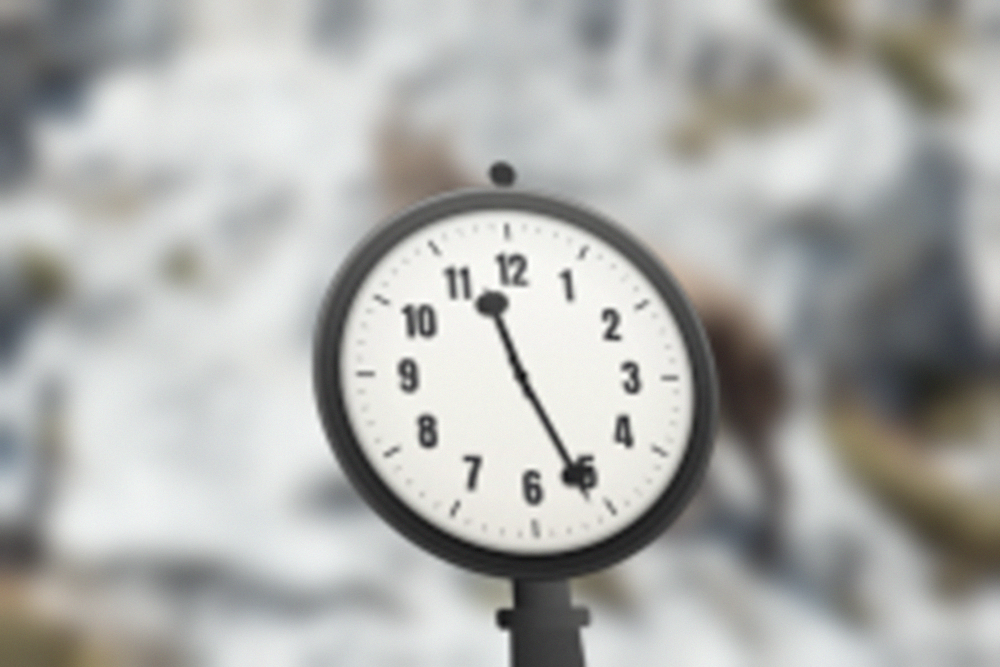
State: 11:26
